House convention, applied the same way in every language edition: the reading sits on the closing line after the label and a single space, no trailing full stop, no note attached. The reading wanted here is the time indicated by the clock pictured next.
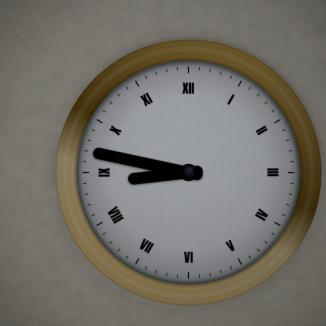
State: 8:47
